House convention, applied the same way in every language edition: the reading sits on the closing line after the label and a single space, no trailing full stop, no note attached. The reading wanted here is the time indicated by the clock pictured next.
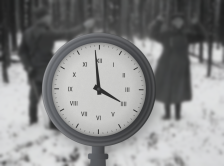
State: 3:59
